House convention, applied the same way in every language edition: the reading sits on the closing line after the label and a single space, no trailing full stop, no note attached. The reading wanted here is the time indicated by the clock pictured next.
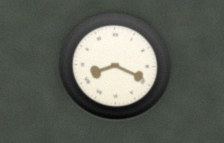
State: 8:19
